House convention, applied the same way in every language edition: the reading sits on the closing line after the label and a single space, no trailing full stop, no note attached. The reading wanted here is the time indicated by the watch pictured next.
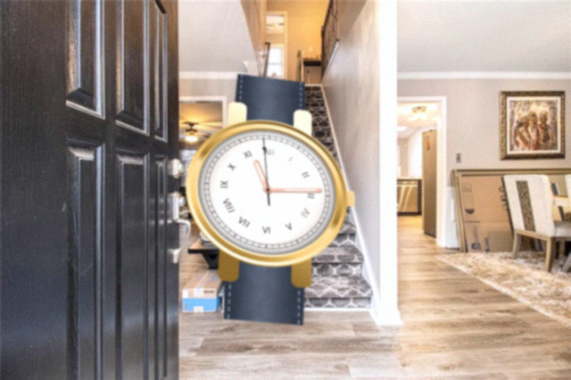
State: 11:13:59
